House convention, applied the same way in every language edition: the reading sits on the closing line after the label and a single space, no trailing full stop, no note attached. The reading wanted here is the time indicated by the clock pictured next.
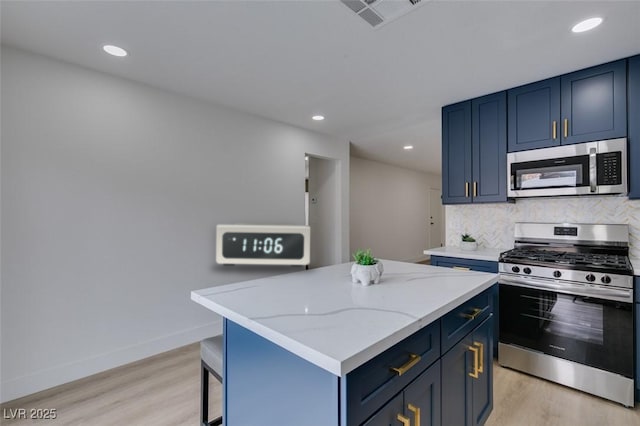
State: 11:06
